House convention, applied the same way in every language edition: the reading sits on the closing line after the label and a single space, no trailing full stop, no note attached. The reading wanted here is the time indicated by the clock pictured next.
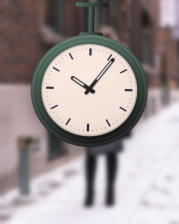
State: 10:06
